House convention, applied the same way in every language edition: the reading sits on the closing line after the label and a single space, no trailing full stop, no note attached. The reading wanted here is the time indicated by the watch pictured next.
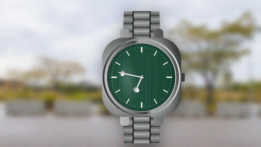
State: 6:47
